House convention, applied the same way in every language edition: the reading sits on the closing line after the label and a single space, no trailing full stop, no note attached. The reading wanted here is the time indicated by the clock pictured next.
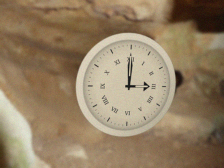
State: 3:00
